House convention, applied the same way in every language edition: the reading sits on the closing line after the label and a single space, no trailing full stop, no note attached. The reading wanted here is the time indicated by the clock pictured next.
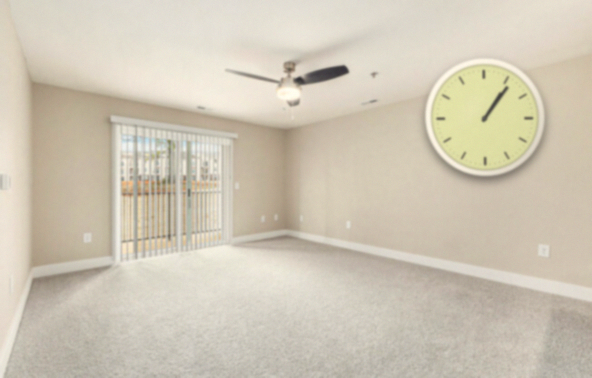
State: 1:06
